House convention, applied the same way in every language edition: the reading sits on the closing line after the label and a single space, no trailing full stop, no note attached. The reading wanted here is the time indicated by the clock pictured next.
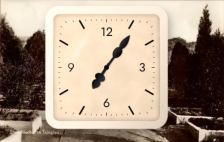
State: 7:06
